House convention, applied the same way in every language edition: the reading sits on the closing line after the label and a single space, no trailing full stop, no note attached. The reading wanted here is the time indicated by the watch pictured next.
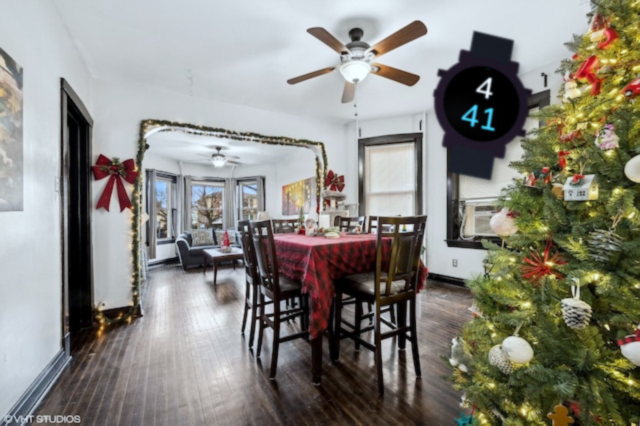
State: 4:41
